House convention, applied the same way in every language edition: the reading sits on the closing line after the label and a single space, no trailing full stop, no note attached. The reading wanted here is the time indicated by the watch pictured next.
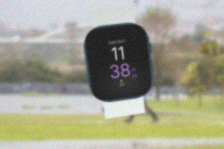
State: 11:38
